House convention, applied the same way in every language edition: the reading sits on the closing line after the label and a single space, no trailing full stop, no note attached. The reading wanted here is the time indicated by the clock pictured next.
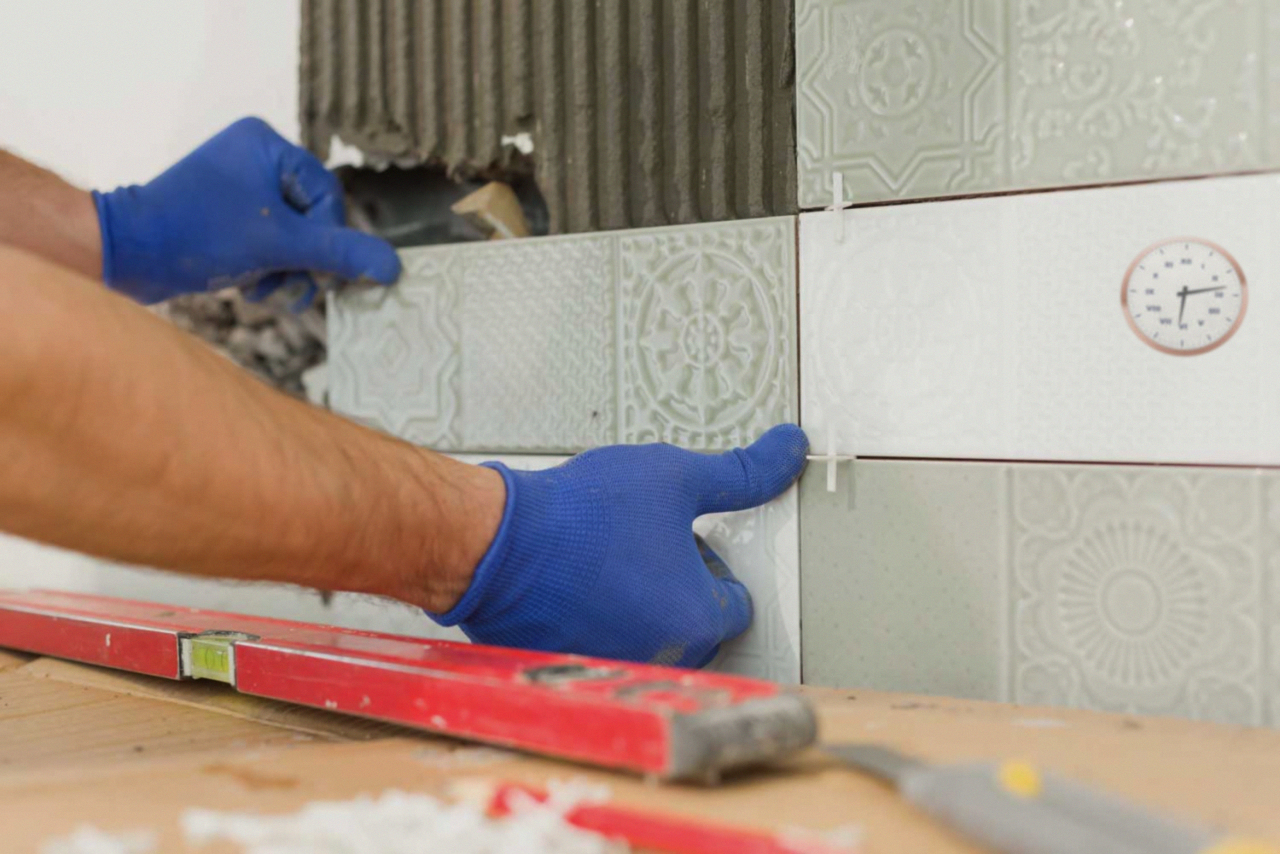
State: 6:13
